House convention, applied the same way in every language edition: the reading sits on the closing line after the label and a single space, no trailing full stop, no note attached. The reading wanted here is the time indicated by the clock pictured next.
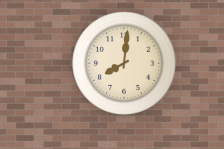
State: 8:01
